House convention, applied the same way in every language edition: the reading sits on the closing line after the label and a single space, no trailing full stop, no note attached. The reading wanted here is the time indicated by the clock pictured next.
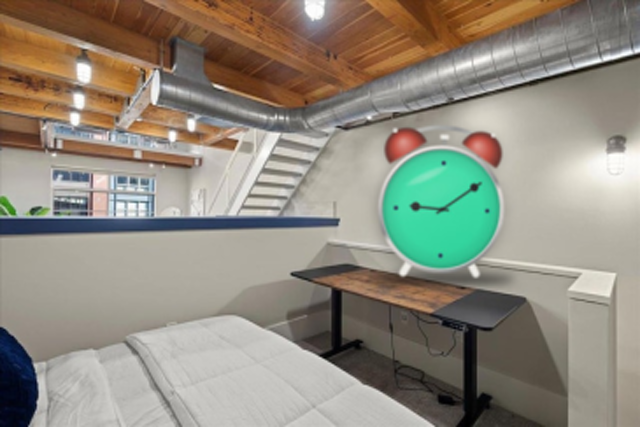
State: 9:09
